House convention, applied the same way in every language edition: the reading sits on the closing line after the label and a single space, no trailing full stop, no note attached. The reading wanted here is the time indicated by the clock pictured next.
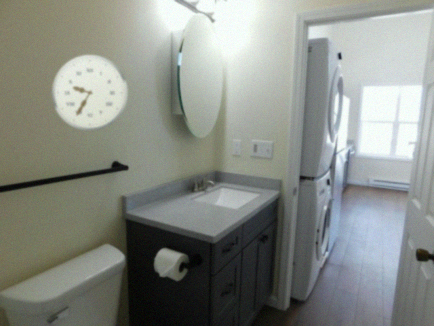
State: 9:35
